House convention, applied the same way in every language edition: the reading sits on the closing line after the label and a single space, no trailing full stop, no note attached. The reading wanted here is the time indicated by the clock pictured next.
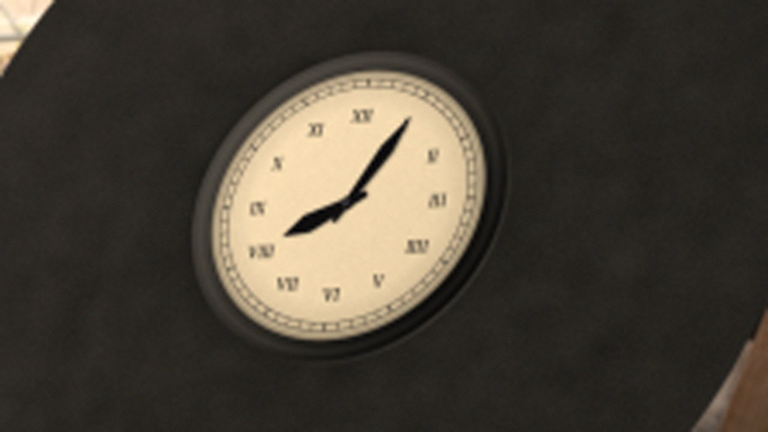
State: 8:05
